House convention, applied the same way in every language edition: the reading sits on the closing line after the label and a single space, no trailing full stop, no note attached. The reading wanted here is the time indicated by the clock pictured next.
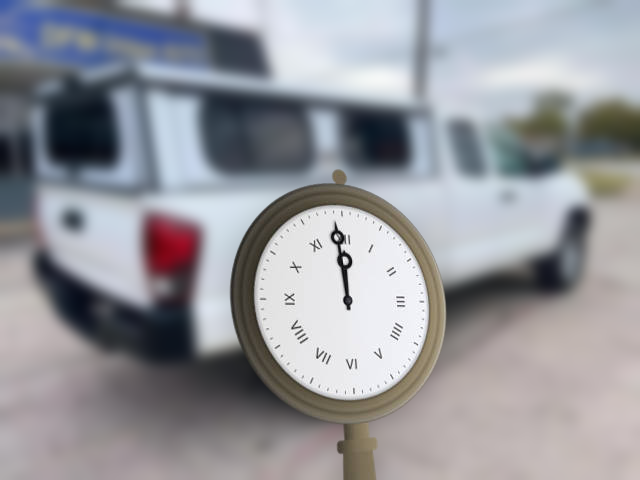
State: 11:59
